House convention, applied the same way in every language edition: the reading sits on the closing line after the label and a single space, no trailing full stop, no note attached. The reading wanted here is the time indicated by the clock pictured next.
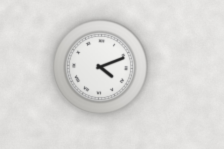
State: 4:11
